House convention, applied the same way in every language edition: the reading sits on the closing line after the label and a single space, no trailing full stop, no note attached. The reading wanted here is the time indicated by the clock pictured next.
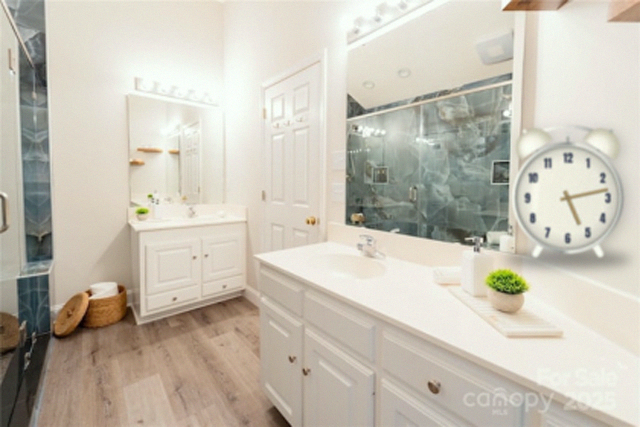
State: 5:13
